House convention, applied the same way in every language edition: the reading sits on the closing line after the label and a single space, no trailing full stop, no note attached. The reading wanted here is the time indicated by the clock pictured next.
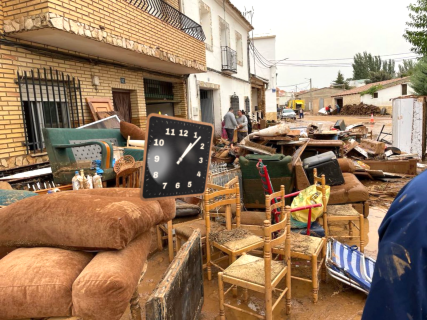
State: 1:07
